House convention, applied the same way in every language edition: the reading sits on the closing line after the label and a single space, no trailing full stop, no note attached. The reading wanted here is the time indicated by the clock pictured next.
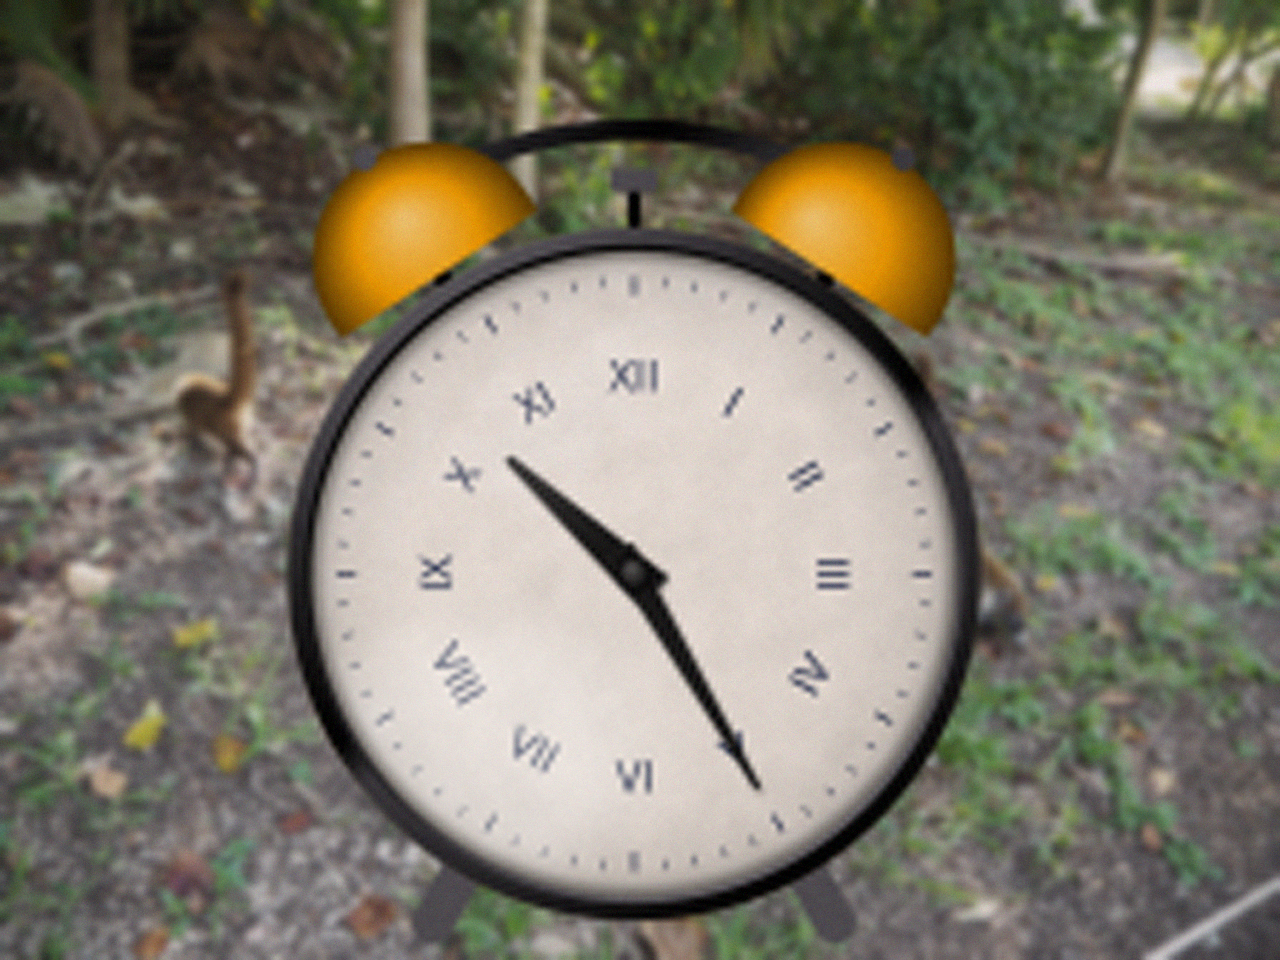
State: 10:25
